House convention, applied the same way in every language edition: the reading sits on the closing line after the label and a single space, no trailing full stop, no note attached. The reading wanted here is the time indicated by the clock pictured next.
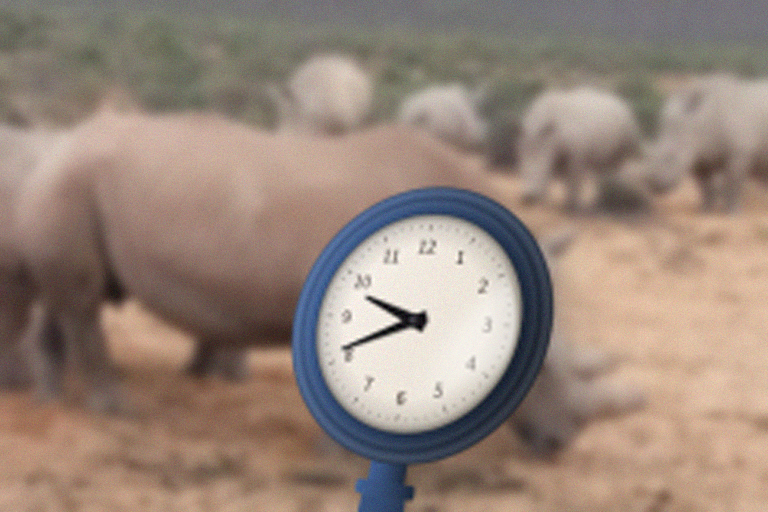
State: 9:41
